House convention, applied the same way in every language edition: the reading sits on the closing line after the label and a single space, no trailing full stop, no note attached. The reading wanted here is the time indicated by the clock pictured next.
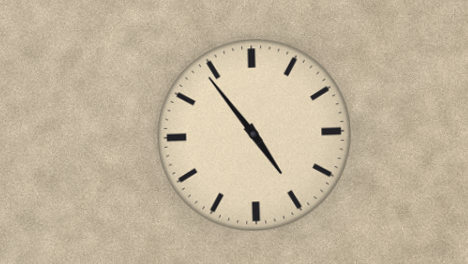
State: 4:54
